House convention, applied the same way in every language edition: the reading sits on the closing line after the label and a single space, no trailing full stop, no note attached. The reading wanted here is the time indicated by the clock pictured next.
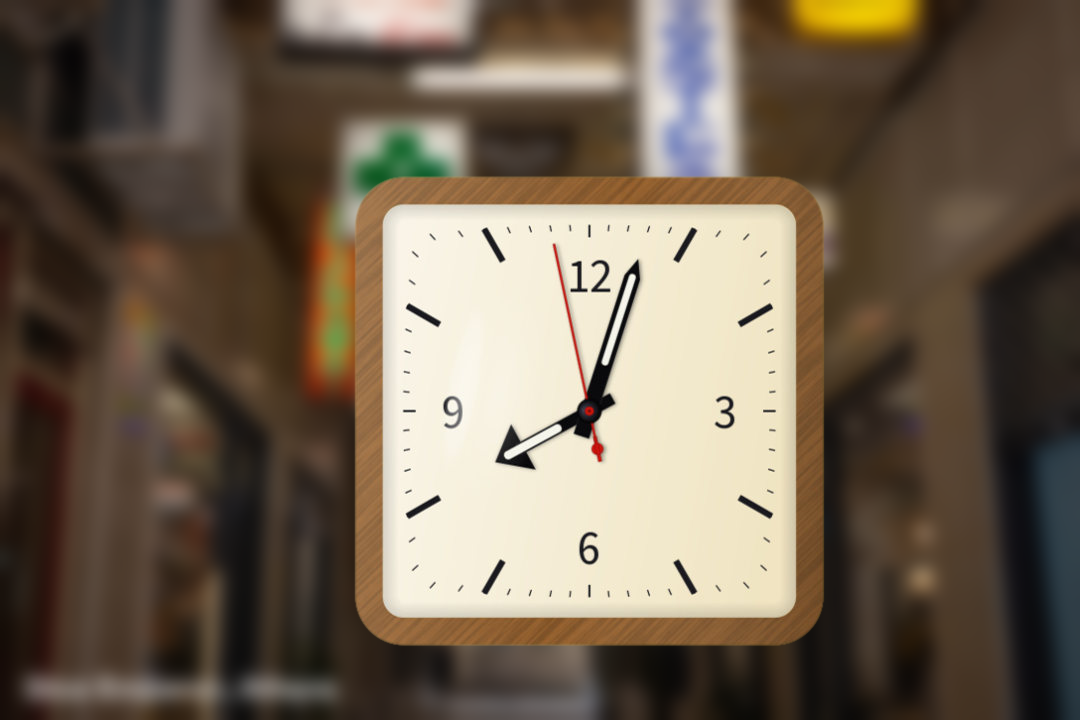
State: 8:02:58
